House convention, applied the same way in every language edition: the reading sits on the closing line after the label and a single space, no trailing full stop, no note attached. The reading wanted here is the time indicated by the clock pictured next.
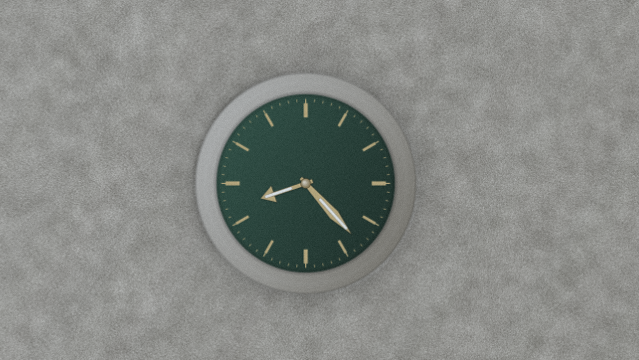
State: 8:23
